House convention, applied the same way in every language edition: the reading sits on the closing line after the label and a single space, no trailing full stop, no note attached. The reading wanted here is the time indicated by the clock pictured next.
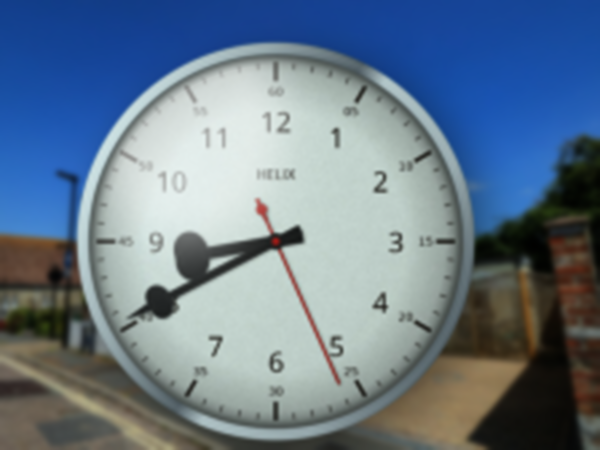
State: 8:40:26
